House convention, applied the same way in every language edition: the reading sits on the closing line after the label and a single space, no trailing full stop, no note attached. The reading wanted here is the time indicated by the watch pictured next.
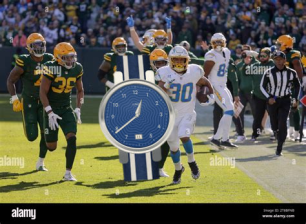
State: 12:39
